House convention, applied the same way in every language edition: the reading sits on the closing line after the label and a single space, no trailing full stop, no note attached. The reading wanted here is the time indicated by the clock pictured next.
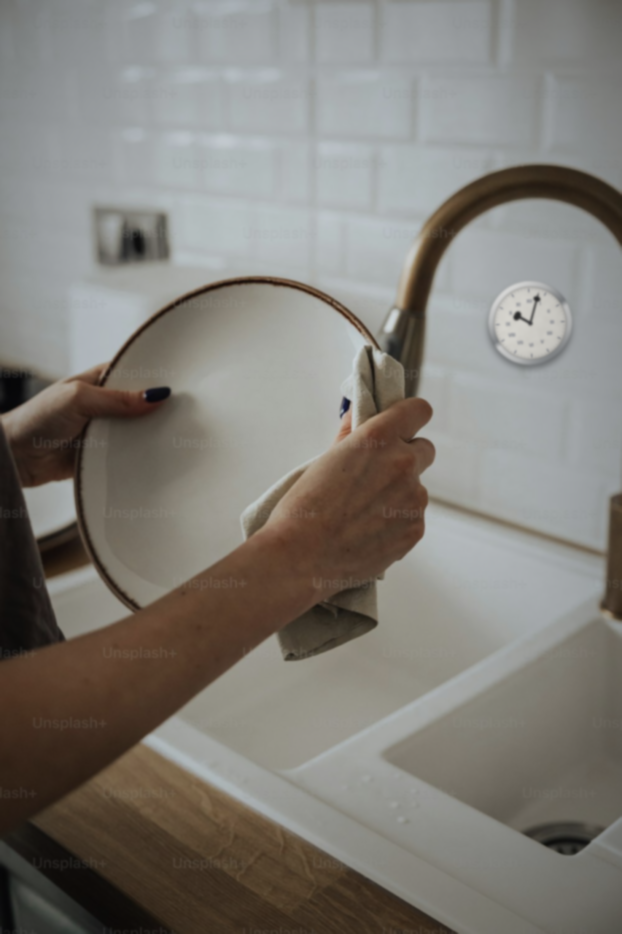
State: 10:03
